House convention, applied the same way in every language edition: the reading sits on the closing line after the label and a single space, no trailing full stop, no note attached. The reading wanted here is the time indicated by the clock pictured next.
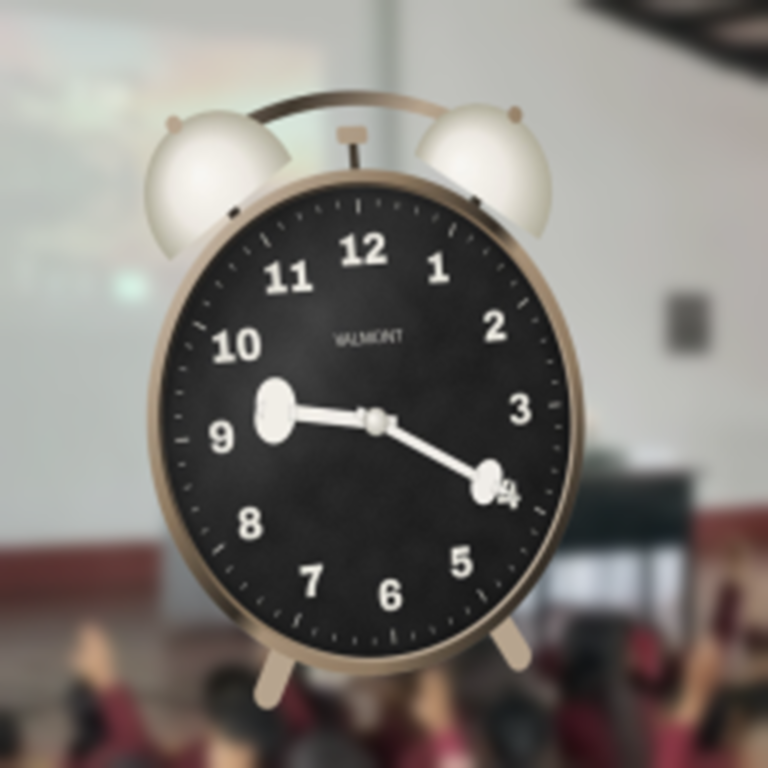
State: 9:20
